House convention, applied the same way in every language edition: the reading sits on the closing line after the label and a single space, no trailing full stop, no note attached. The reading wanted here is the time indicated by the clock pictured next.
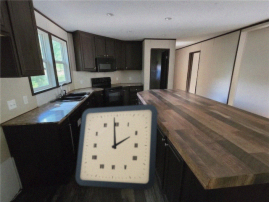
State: 1:59
